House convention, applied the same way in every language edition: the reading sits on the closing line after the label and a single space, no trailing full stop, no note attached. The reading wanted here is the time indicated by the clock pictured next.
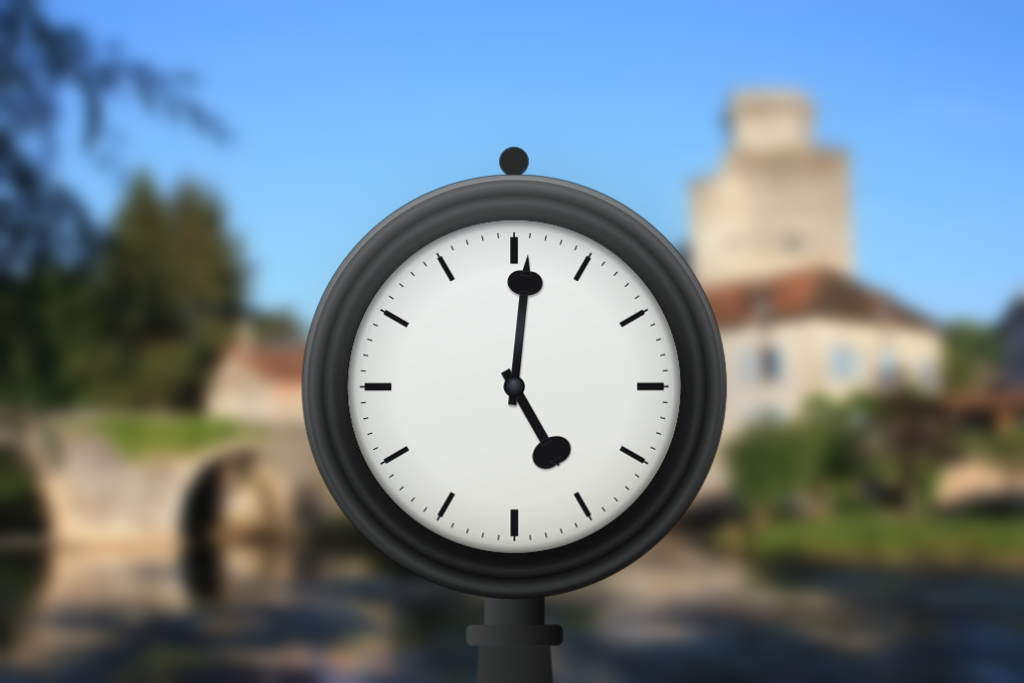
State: 5:01
